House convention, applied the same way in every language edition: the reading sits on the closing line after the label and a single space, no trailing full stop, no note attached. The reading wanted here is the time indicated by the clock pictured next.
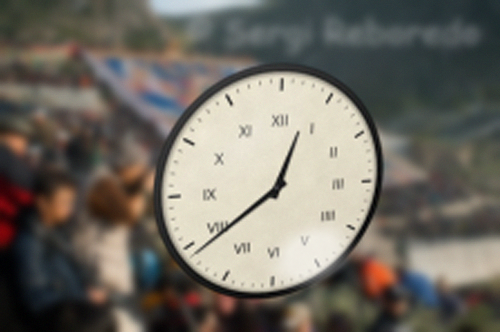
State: 12:39
